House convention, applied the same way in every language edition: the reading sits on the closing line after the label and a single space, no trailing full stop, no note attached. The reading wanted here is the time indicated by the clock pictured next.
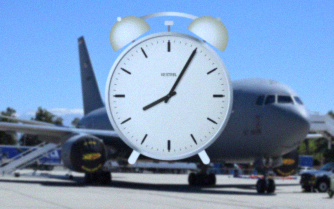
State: 8:05
